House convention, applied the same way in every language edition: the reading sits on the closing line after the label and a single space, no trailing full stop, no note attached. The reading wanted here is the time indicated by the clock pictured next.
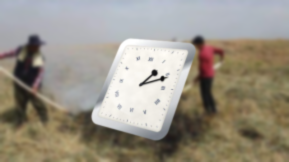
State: 1:11
